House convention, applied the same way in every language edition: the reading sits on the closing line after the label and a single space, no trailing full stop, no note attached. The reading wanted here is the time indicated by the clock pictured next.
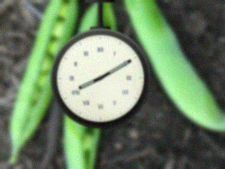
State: 8:10
